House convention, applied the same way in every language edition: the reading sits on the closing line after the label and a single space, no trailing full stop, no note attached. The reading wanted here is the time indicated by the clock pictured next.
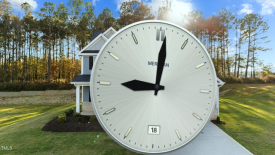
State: 9:01
